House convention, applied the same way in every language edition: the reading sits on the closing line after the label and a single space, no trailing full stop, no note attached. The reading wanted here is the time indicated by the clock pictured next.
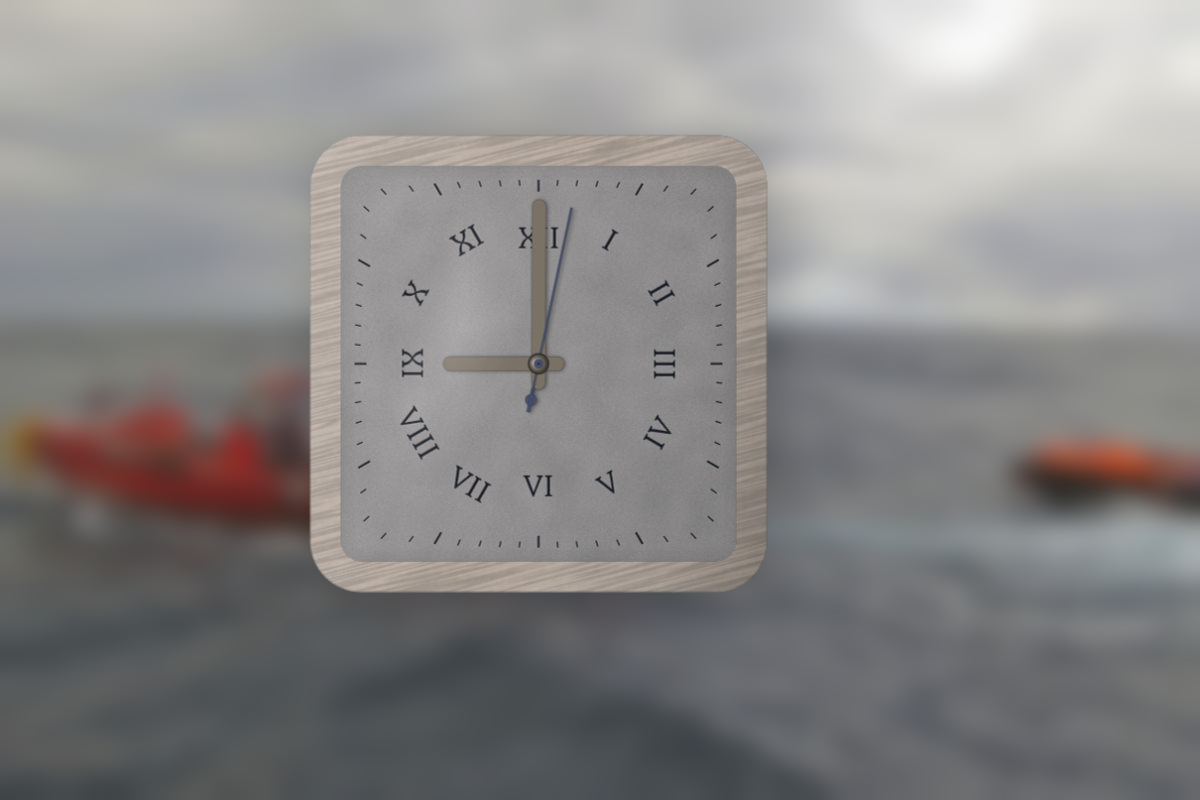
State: 9:00:02
